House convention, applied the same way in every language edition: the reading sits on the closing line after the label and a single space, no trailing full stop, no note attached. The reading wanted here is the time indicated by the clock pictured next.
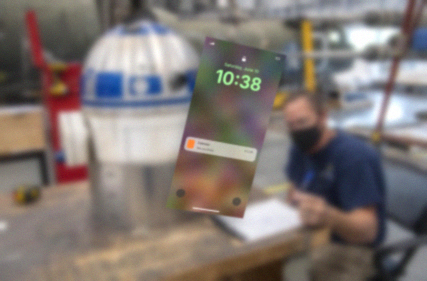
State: 10:38
